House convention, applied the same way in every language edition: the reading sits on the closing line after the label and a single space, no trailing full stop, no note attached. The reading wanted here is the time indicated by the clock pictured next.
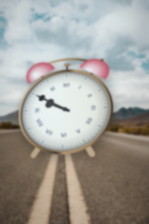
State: 9:50
